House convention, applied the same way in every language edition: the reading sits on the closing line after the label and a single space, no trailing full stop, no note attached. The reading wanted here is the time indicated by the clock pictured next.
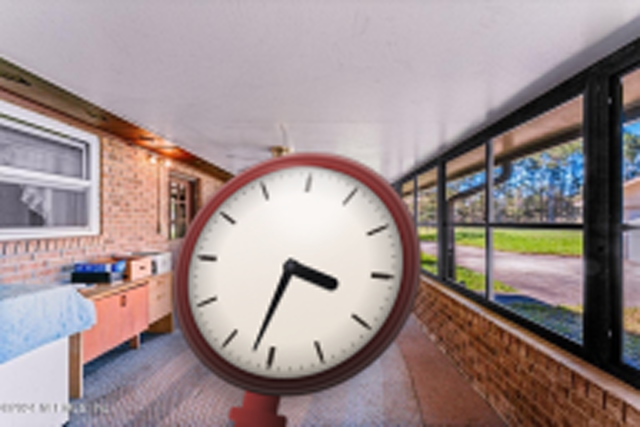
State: 3:32
